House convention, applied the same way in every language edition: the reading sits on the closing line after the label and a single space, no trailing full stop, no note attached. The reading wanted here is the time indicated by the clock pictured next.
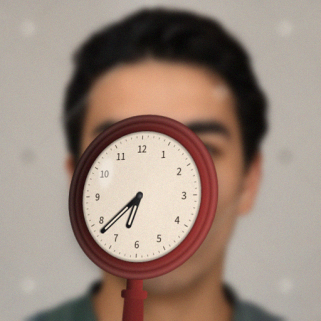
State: 6:38
